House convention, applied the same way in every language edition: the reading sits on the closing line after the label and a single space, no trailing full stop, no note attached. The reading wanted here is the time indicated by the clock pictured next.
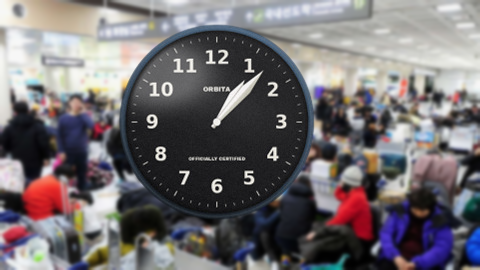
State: 1:07
